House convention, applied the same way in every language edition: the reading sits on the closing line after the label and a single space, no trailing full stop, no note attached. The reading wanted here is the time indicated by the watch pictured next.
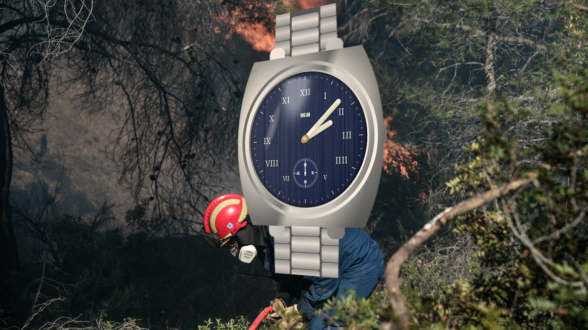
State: 2:08
